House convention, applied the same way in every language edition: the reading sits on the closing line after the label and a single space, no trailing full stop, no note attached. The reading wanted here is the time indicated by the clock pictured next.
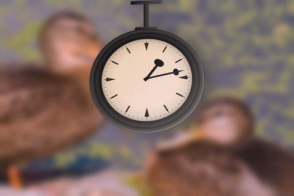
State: 1:13
